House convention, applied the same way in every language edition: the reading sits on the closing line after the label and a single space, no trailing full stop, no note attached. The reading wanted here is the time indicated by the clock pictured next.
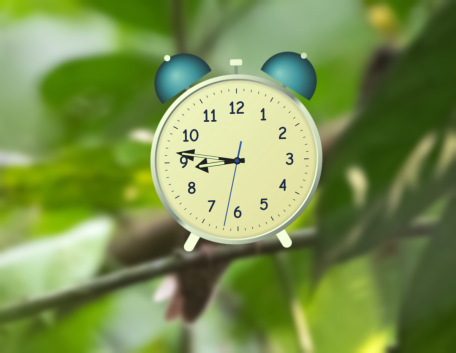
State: 8:46:32
